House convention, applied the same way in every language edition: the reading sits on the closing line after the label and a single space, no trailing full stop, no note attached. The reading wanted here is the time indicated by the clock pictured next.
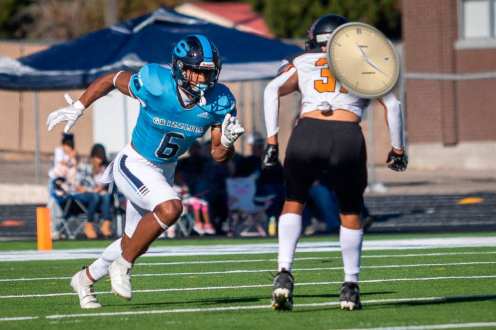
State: 11:22
